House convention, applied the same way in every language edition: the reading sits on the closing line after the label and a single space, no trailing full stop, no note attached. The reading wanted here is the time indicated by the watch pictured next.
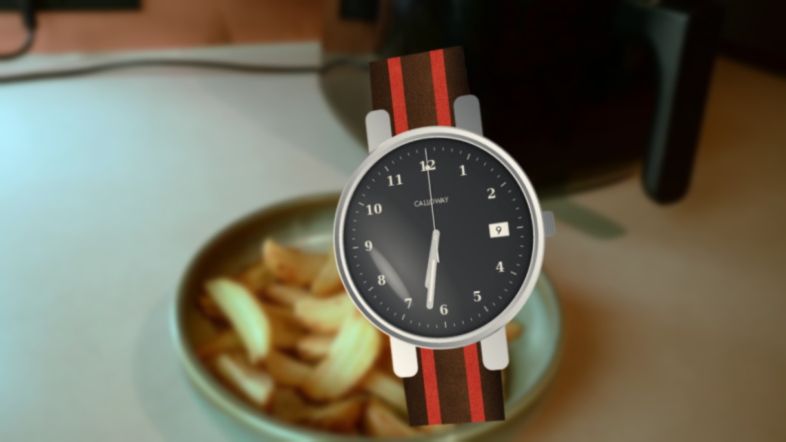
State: 6:32:00
